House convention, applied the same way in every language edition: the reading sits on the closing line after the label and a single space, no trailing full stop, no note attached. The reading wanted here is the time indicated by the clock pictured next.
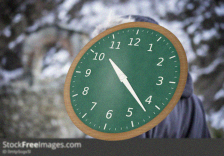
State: 10:22
